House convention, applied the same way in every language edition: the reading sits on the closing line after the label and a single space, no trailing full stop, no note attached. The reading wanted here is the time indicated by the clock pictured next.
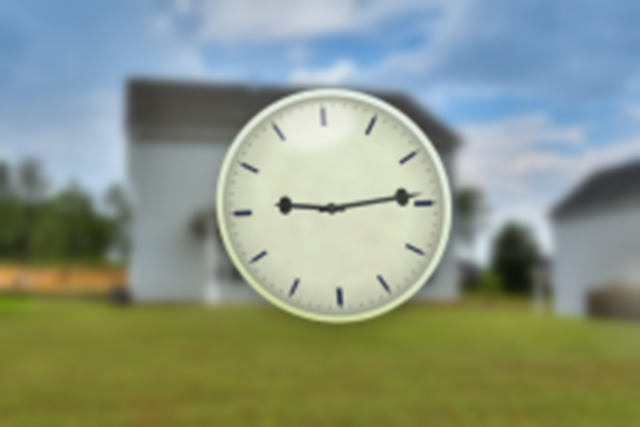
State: 9:14
